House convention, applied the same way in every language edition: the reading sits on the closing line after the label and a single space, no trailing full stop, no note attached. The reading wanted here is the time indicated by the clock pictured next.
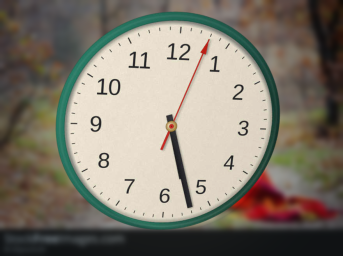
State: 5:27:03
